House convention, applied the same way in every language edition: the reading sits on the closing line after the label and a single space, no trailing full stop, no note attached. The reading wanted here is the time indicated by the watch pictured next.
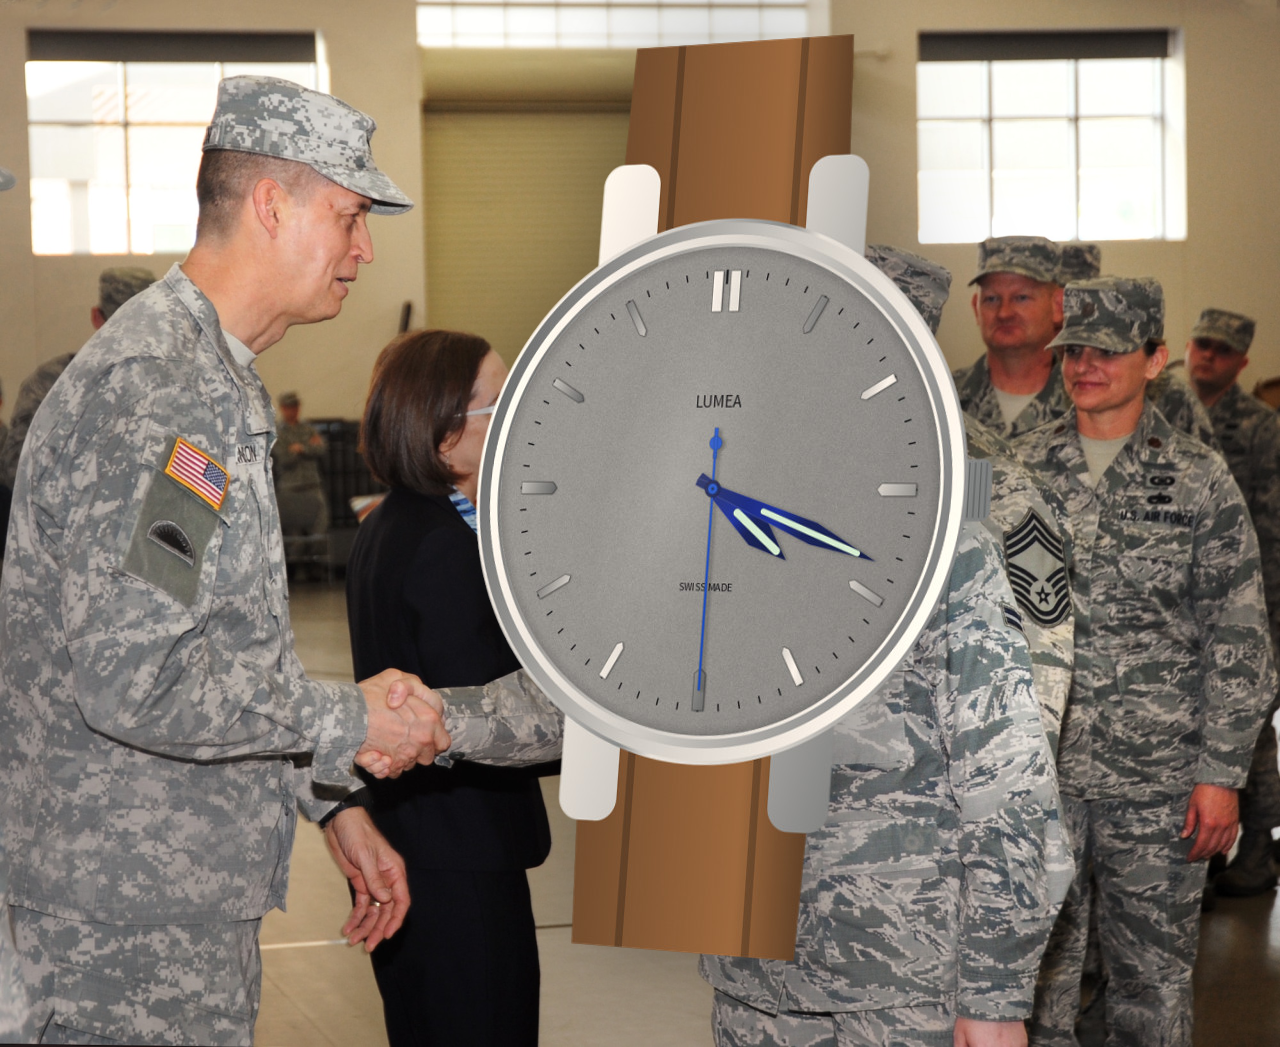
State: 4:18:30
